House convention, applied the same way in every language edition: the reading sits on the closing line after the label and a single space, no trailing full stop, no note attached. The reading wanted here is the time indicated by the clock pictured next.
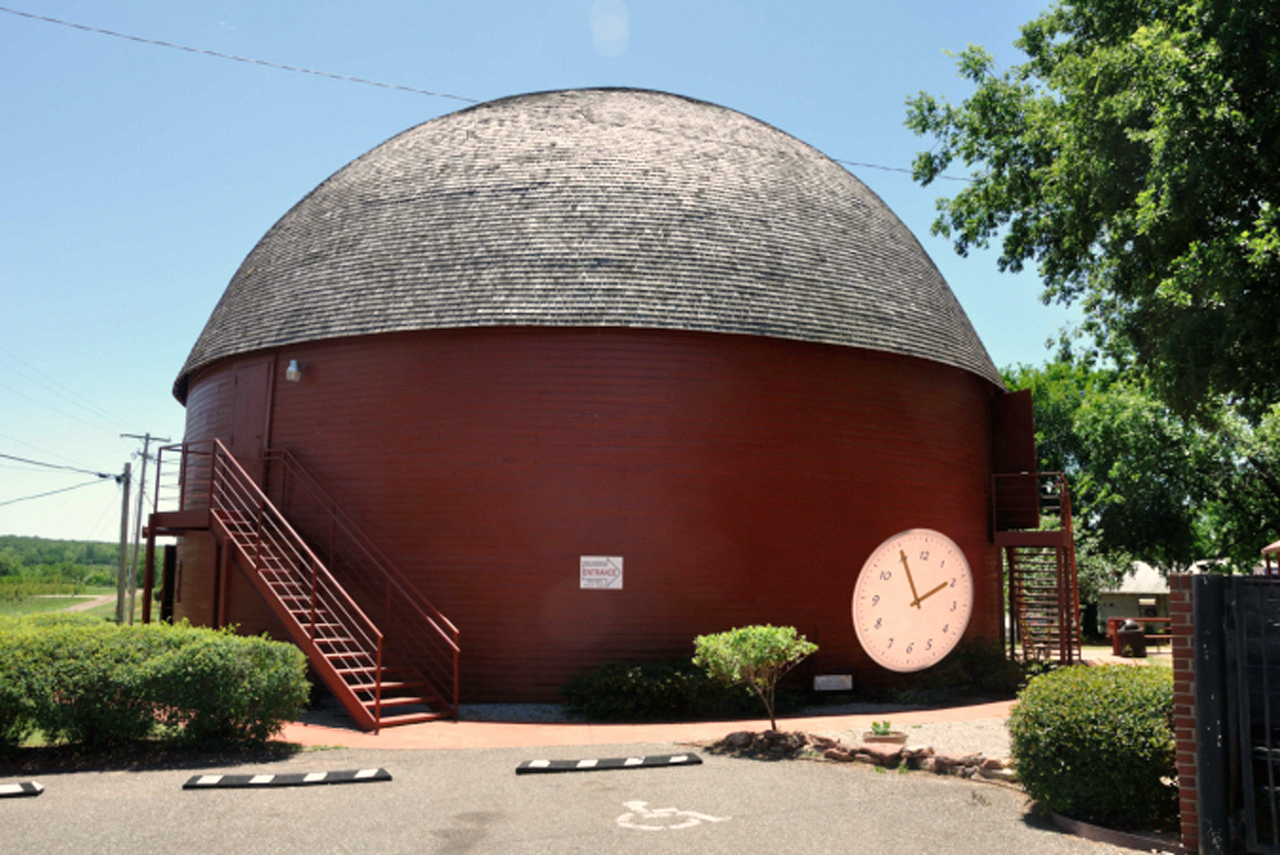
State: 1:55
